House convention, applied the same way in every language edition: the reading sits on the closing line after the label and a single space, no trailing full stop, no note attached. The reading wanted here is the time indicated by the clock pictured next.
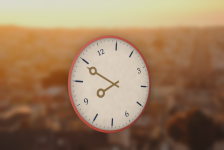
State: 8:54
